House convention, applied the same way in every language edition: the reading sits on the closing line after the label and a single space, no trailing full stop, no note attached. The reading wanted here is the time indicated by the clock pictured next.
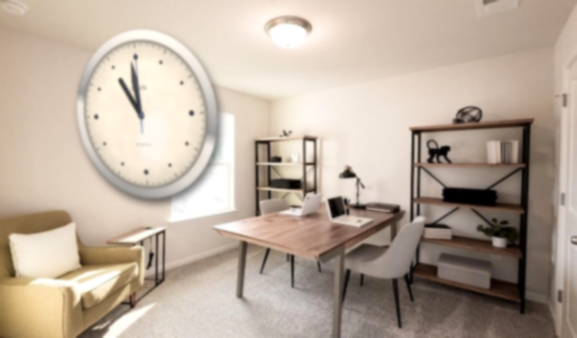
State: 10:59:00
